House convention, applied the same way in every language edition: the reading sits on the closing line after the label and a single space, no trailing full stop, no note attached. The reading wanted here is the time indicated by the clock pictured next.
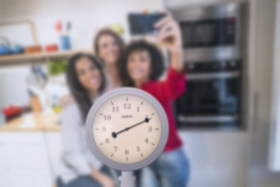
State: 8:11
